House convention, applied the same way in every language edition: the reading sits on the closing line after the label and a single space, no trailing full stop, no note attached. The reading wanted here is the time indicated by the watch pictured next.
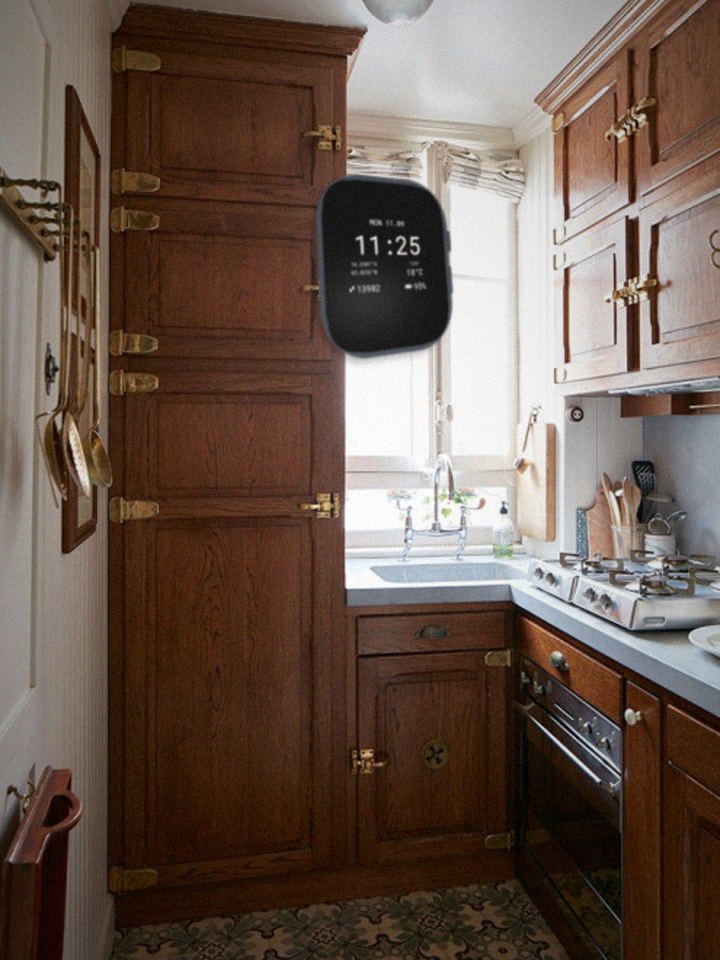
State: 11:25
